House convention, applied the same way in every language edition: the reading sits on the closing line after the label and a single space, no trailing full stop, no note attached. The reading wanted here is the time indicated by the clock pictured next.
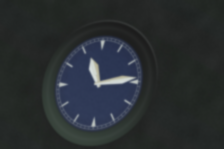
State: 11:14
